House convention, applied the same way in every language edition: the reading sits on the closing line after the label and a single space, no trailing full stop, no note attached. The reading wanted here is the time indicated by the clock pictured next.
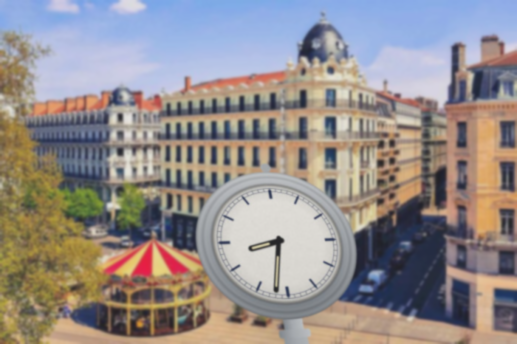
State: 8:32
